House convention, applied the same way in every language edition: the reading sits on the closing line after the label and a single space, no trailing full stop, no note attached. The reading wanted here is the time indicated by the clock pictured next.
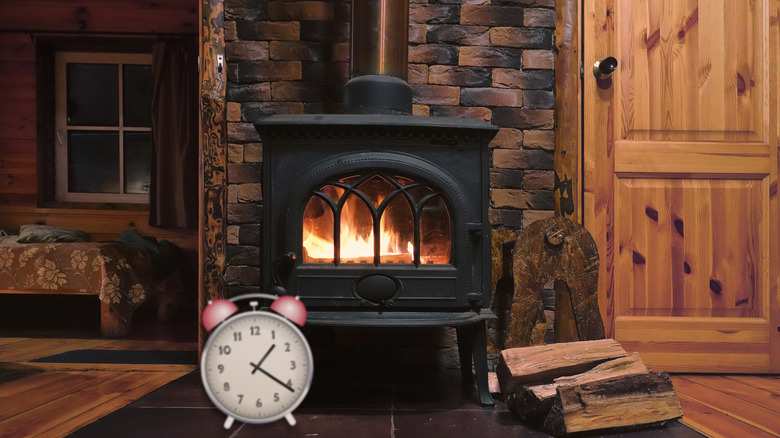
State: 1:21
